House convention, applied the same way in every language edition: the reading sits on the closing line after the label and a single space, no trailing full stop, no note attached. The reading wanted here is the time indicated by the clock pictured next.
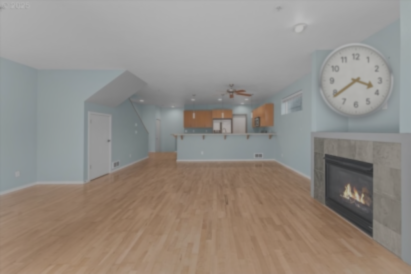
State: 3:39
